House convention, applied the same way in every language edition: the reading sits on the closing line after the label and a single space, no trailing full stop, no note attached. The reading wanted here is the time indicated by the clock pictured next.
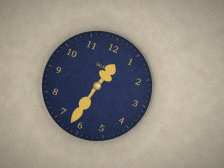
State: 12:32
